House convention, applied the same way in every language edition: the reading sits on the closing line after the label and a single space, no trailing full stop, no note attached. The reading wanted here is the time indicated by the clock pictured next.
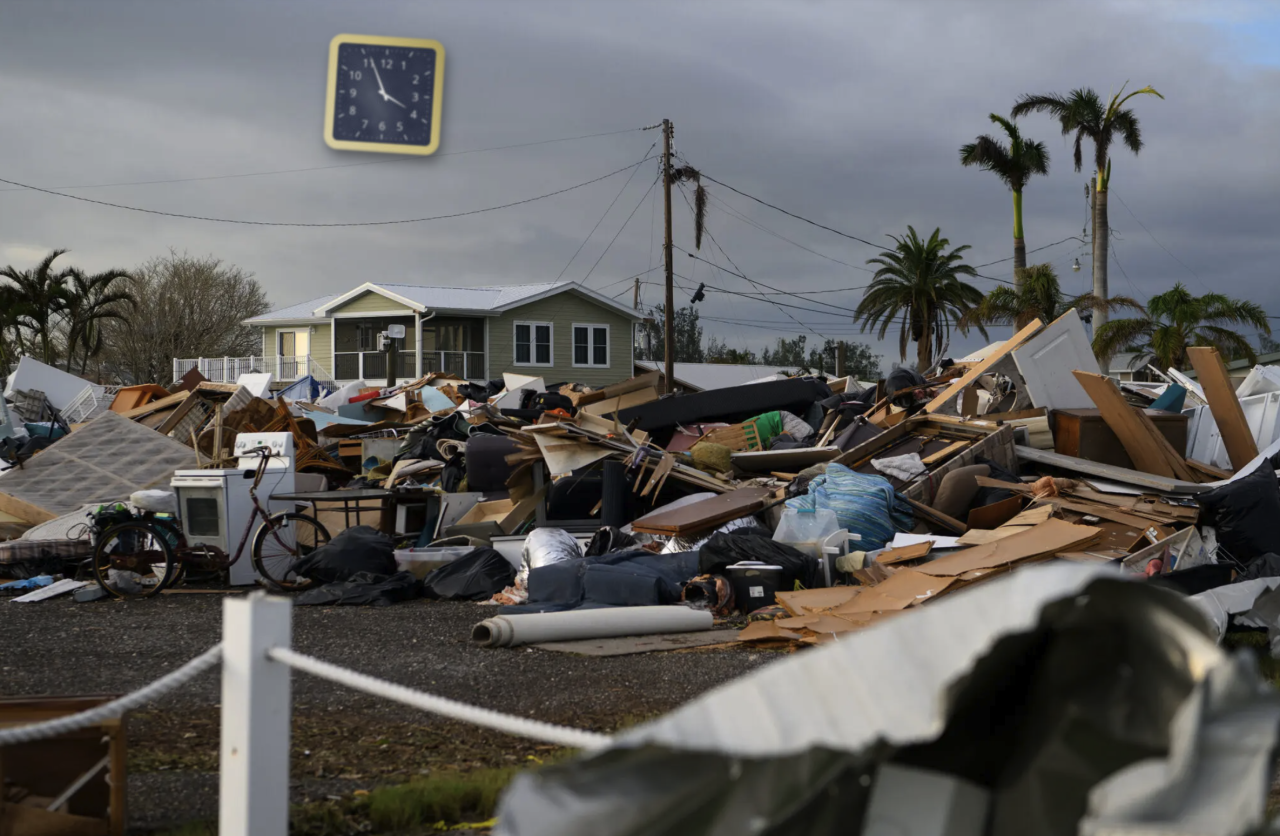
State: 3:56
